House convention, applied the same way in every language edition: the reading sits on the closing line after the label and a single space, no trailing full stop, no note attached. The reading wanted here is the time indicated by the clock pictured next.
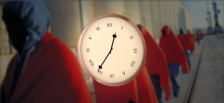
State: 12:36
